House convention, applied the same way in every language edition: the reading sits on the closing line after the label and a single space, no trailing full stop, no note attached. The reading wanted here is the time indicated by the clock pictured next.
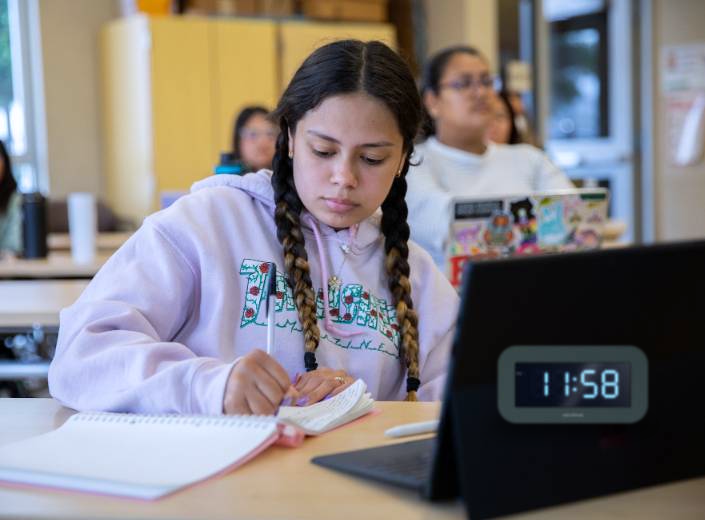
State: 11:58
